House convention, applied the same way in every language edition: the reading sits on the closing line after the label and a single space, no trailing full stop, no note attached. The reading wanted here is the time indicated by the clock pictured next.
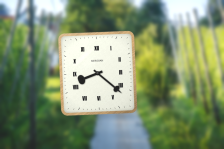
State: 8:22
